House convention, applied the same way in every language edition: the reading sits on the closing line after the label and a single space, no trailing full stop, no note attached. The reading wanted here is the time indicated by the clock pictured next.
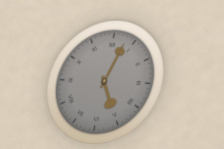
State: 5:03
